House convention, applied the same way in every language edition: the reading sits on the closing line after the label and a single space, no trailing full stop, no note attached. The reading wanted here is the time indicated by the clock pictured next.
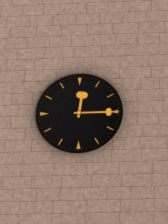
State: 12:15
